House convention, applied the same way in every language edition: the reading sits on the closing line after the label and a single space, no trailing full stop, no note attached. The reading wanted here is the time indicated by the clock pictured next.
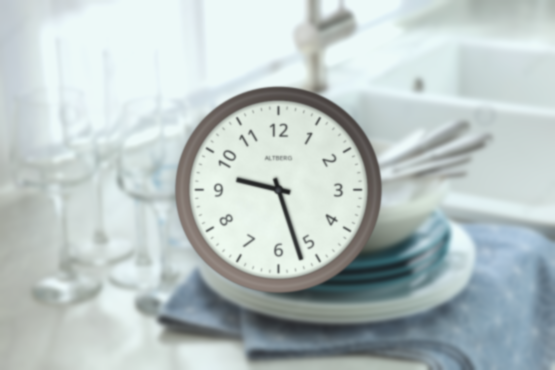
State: 9:27
